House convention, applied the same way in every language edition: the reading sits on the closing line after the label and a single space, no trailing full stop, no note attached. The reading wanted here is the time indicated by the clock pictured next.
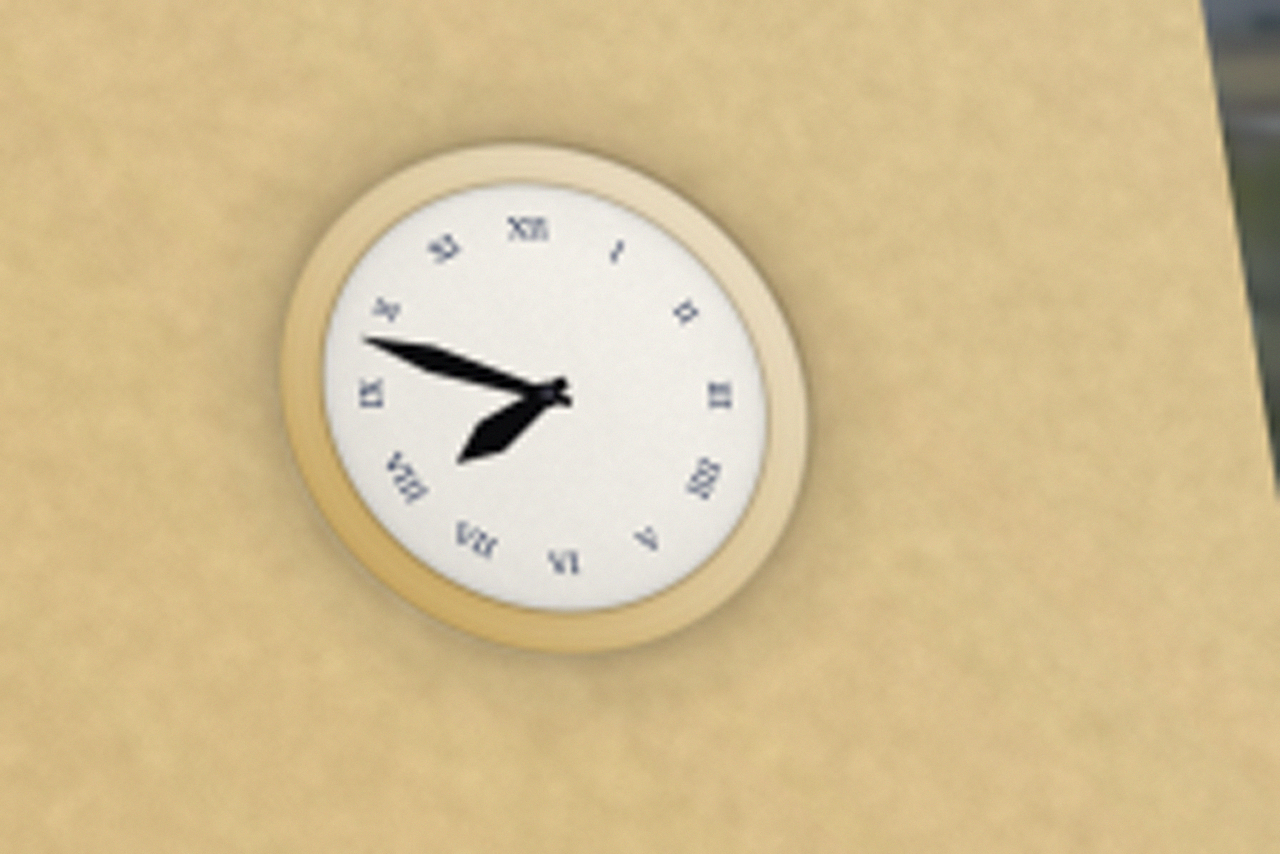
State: 7:48
